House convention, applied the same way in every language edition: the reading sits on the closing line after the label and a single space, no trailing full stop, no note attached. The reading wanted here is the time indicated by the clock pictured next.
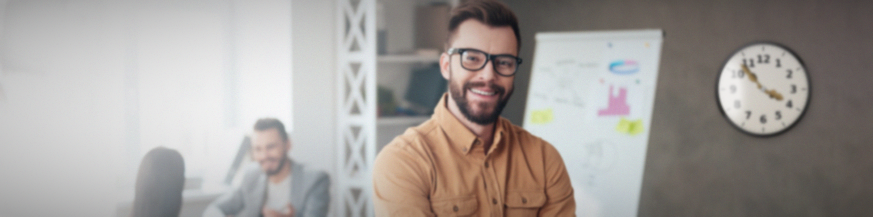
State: 3:53
